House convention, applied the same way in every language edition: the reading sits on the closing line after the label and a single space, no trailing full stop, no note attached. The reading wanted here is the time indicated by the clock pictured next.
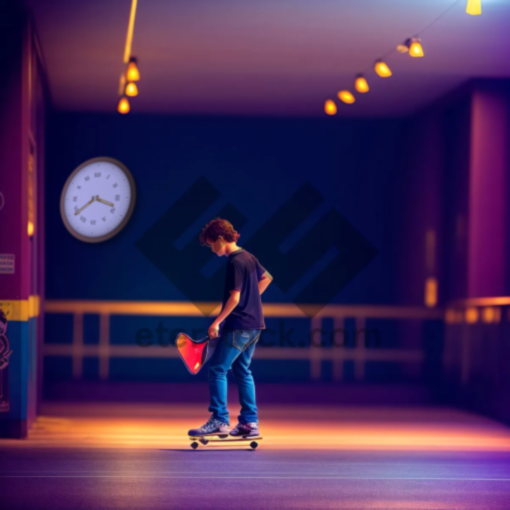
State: 3:39
